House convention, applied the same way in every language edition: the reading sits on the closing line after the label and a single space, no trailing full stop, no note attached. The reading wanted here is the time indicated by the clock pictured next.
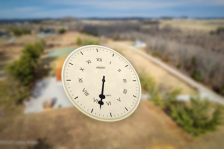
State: 6:33
